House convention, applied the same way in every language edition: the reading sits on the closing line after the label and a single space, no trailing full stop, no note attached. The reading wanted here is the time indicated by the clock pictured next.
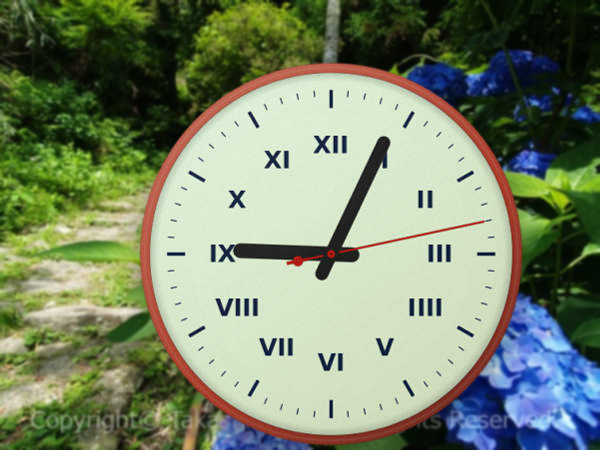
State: 9:04:13
